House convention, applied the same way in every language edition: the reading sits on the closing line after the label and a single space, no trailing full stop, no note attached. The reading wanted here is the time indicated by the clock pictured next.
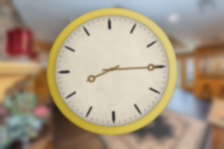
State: 8:15
